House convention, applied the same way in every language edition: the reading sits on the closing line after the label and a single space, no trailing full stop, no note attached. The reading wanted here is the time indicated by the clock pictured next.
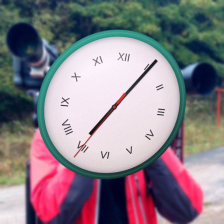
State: 7:05:35
